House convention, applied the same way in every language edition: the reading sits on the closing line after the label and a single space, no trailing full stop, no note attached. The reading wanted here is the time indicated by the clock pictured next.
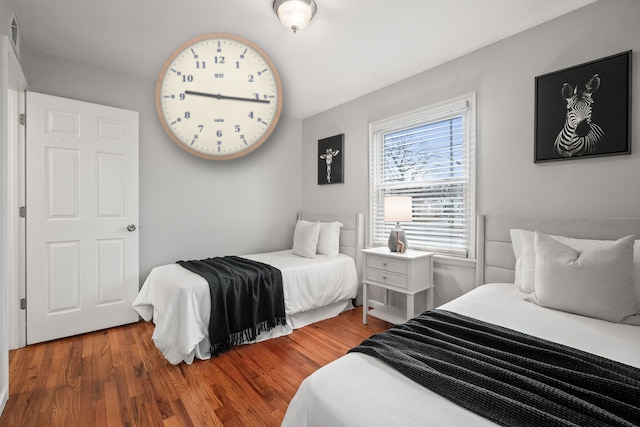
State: 9:16
